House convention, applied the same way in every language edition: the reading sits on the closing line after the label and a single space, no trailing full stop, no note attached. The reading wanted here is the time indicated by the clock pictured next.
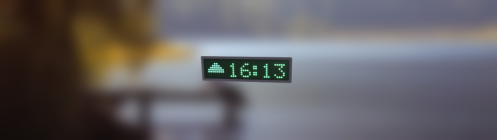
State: 16:13
